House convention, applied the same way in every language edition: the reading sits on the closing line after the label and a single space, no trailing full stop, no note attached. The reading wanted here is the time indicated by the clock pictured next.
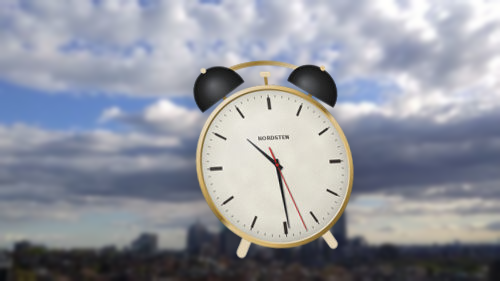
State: 10:29:27
